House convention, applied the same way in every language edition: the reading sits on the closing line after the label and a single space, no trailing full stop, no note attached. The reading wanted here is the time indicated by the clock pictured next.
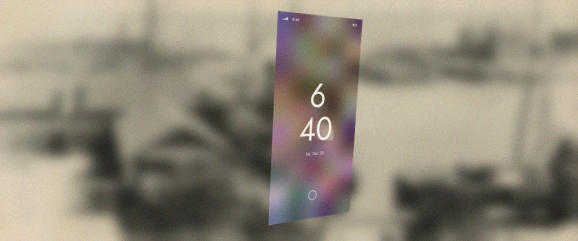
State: 6:40
